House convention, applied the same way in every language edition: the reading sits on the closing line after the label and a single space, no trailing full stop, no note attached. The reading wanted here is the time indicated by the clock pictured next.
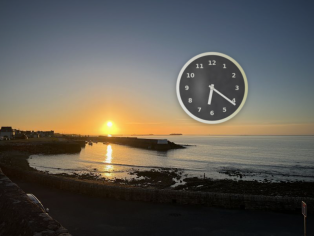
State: 6:21
